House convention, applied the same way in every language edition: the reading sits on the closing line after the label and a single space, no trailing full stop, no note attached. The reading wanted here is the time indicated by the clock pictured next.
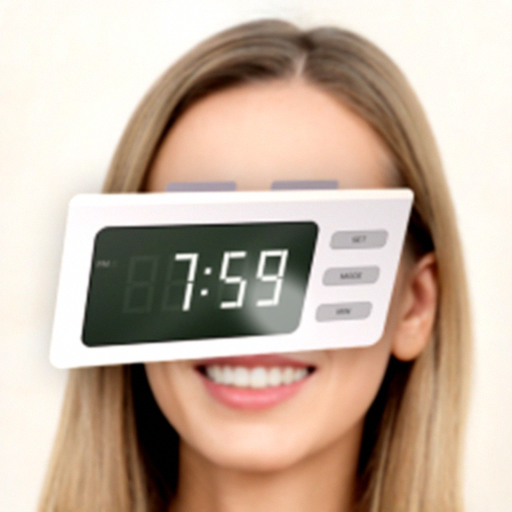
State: 7:59
